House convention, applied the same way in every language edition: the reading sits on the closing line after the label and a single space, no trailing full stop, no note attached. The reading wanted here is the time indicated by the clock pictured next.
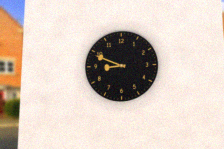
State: 8:49
